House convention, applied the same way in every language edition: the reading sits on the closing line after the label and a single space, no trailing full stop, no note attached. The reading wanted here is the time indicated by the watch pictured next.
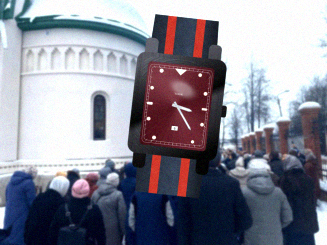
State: 3:24
